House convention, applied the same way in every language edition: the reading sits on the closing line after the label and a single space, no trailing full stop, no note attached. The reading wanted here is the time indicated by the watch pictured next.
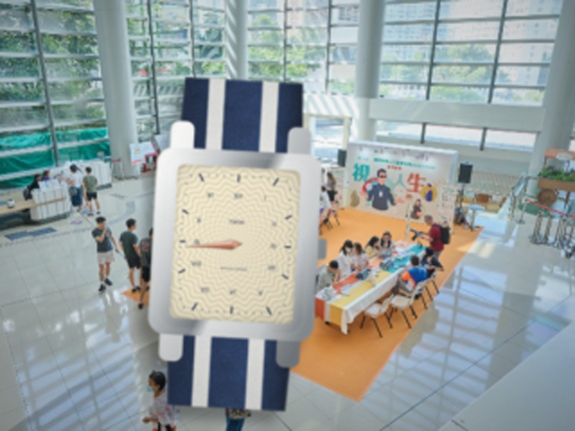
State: 8:44
